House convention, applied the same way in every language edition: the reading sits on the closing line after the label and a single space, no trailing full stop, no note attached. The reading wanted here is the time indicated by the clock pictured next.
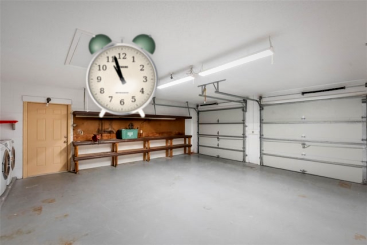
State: 10:57
